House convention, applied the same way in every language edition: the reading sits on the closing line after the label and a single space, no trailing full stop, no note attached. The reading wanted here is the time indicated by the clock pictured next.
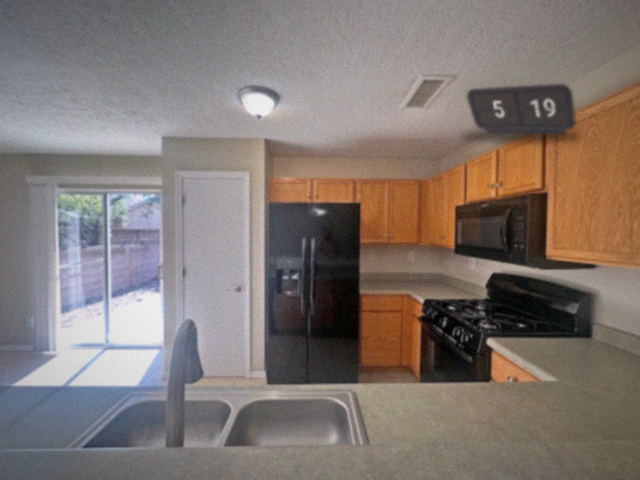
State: 5:19
